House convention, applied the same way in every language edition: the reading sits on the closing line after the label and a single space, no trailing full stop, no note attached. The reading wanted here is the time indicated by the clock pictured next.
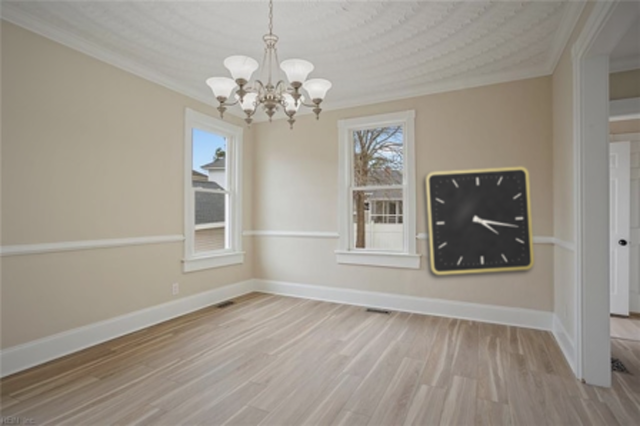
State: 4:17
